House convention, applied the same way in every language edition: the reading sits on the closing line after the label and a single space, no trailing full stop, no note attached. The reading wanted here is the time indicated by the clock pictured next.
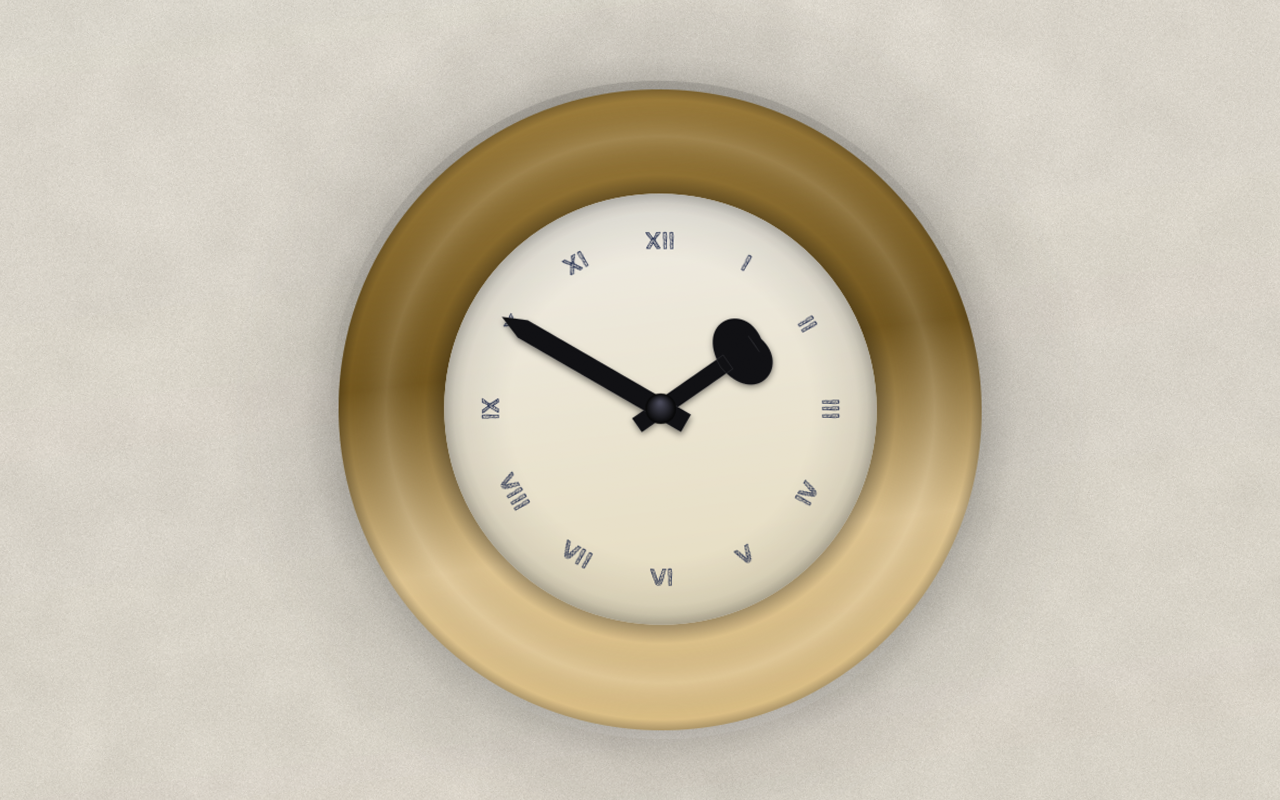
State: 1:50
